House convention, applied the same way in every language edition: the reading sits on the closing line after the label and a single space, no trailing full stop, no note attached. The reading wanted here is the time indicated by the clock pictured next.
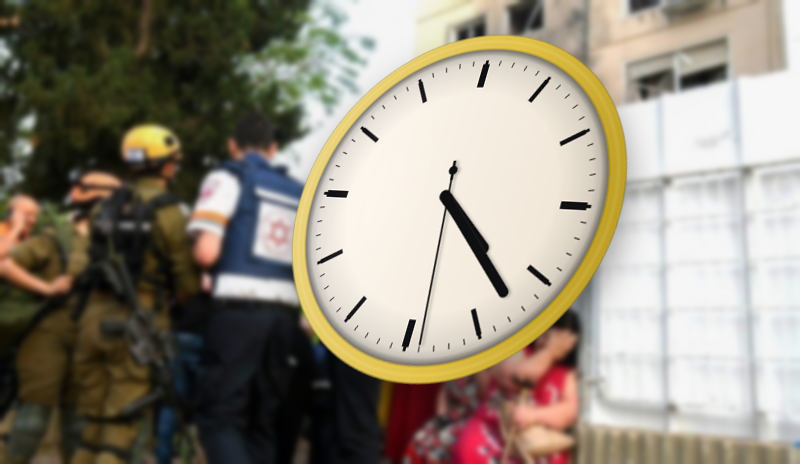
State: 4:22:29
